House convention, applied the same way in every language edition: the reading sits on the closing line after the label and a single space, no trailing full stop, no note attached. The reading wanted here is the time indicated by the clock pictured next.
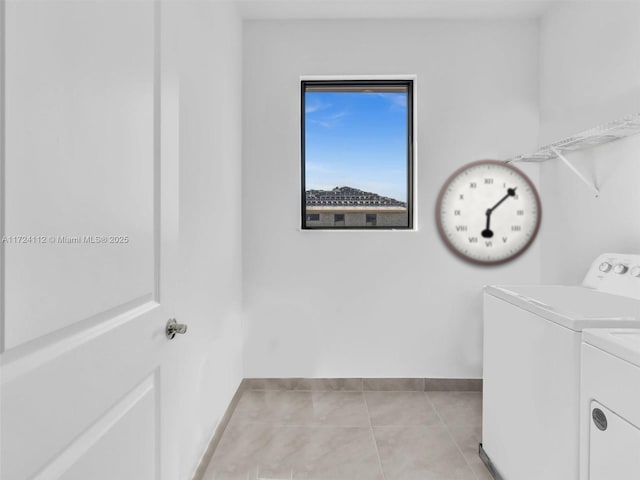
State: 6:08
